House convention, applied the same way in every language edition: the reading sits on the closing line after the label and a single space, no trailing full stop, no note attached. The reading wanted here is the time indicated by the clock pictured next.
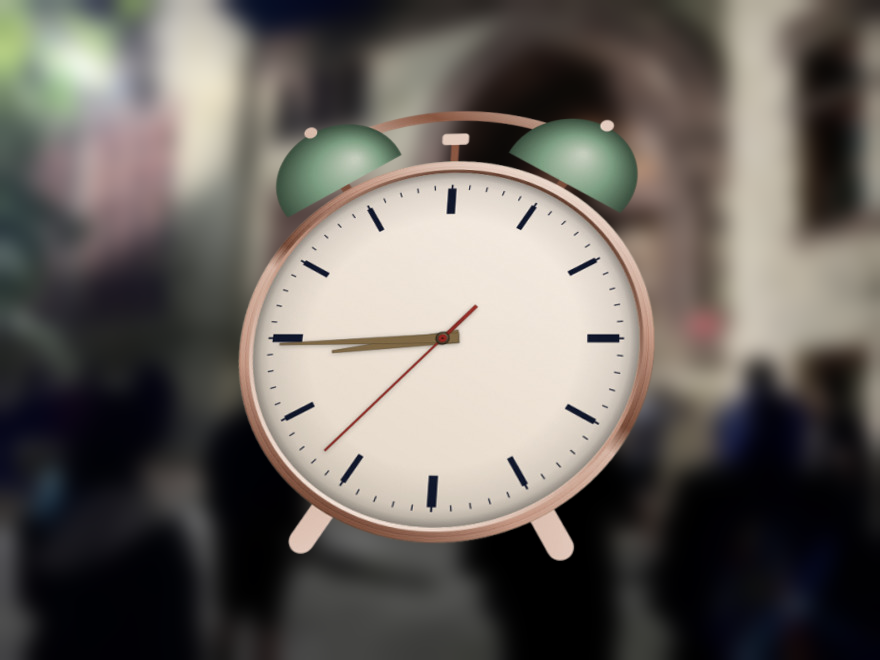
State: 8:44:37
